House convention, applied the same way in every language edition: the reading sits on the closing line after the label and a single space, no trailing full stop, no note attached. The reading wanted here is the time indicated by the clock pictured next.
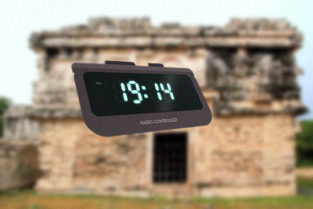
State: 19:14
